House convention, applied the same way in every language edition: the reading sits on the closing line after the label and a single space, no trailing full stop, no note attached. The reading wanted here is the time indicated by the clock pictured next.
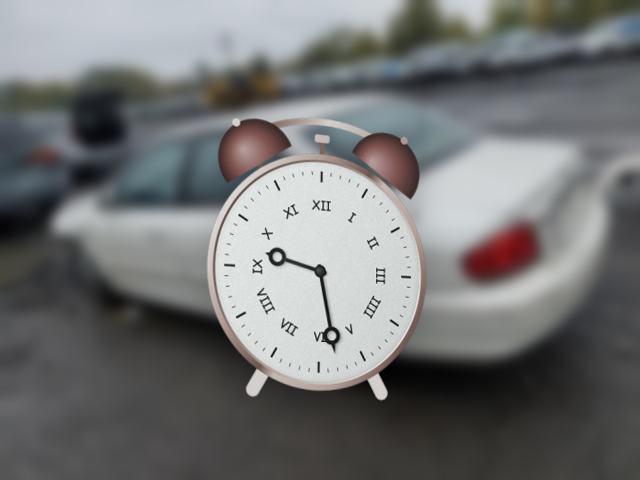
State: 9:28
